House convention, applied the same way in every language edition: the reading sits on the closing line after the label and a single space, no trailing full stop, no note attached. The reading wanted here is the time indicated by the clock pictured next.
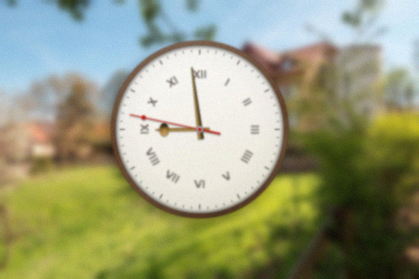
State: 8:58:47
